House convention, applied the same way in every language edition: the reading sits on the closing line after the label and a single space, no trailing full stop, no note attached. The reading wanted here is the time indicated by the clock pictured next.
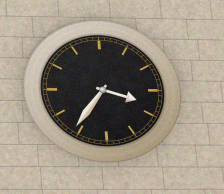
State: 3:36
